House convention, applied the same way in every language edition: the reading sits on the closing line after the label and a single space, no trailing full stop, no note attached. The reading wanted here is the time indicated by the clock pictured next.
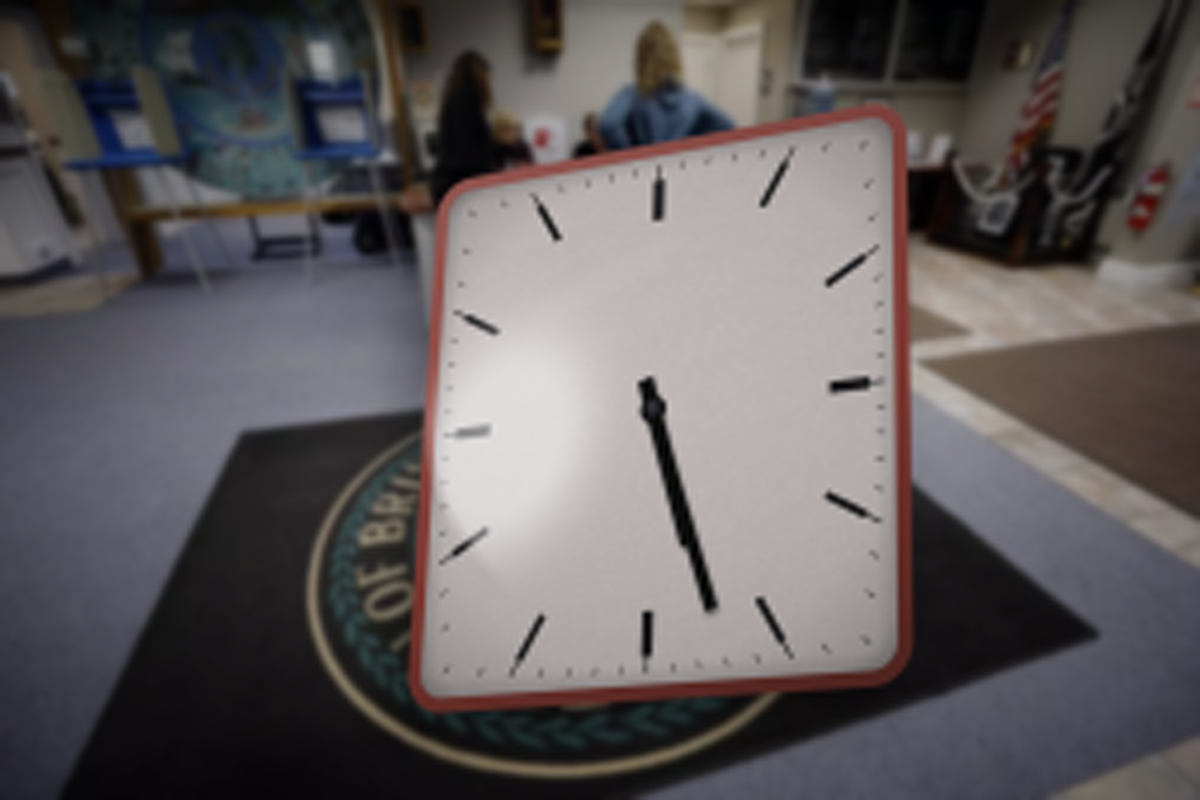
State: 5:27
